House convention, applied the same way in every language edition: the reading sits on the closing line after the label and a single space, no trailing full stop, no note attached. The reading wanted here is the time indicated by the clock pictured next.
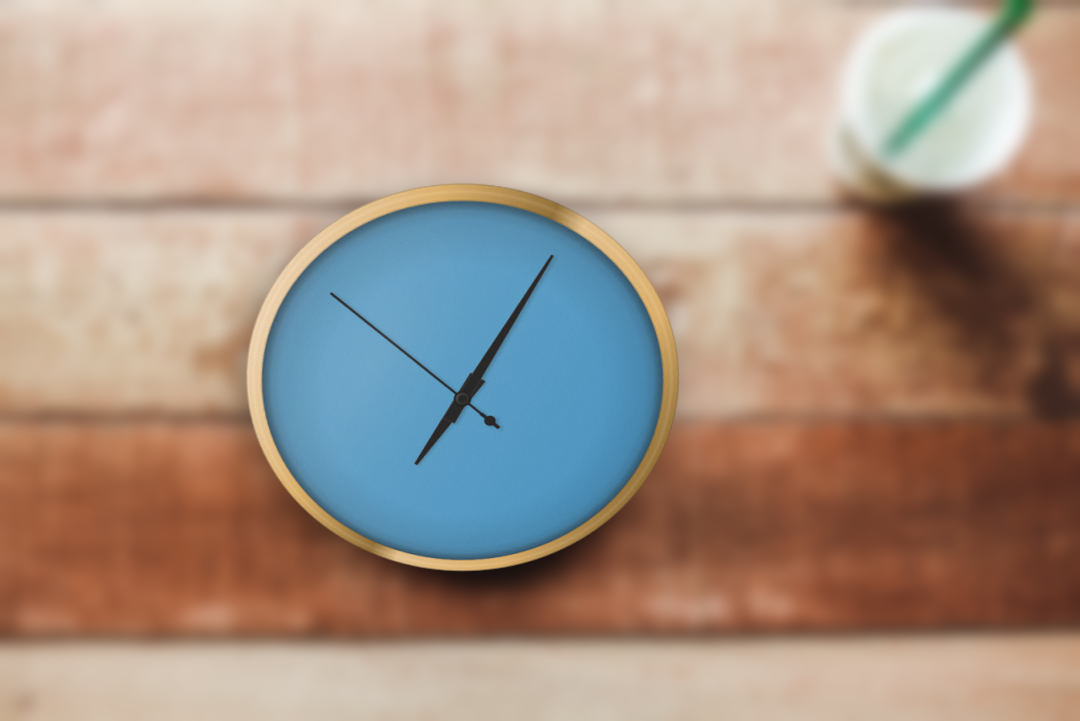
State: 7:04:52
